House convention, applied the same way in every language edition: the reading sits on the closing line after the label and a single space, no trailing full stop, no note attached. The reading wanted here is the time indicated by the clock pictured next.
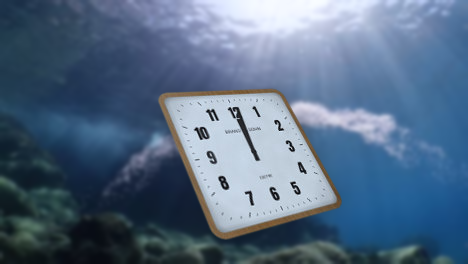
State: 12:01
